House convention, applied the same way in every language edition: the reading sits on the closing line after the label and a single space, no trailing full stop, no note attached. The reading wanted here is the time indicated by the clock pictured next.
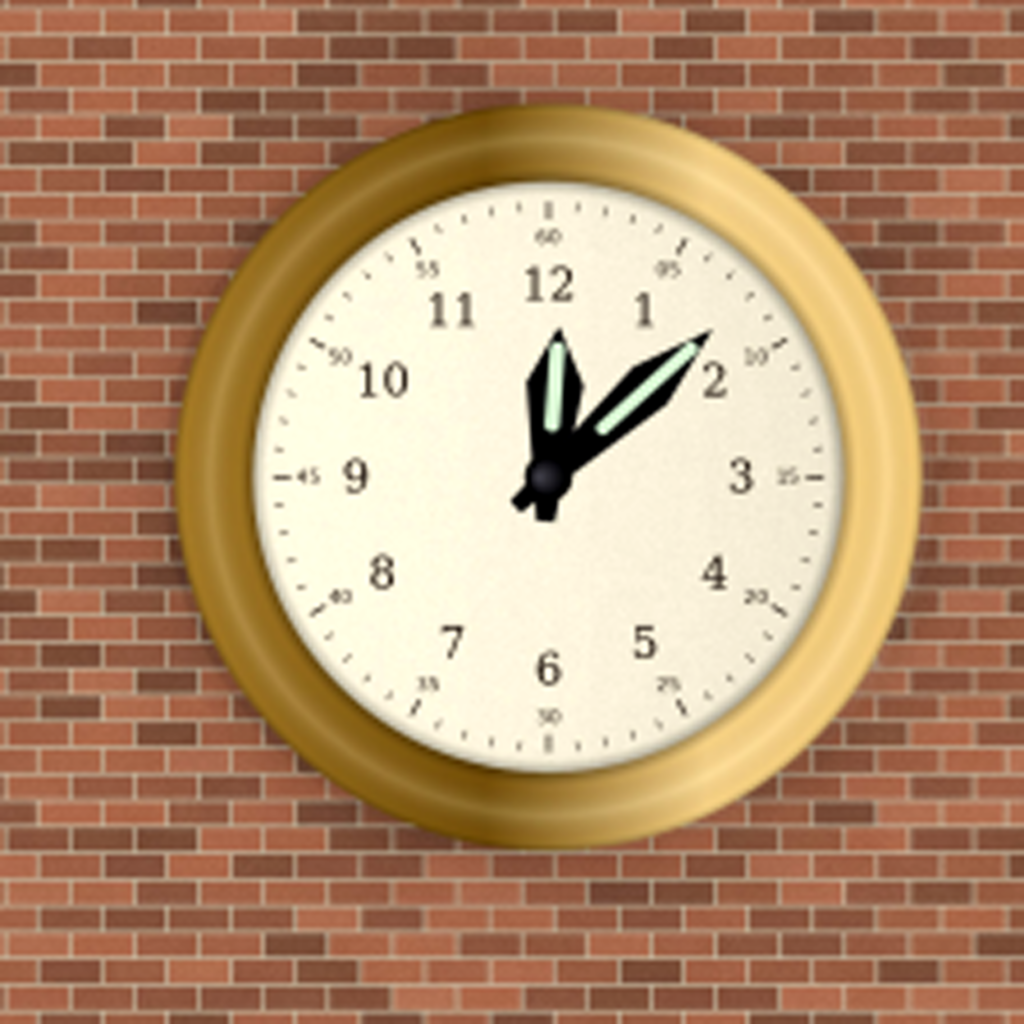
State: 12:08
